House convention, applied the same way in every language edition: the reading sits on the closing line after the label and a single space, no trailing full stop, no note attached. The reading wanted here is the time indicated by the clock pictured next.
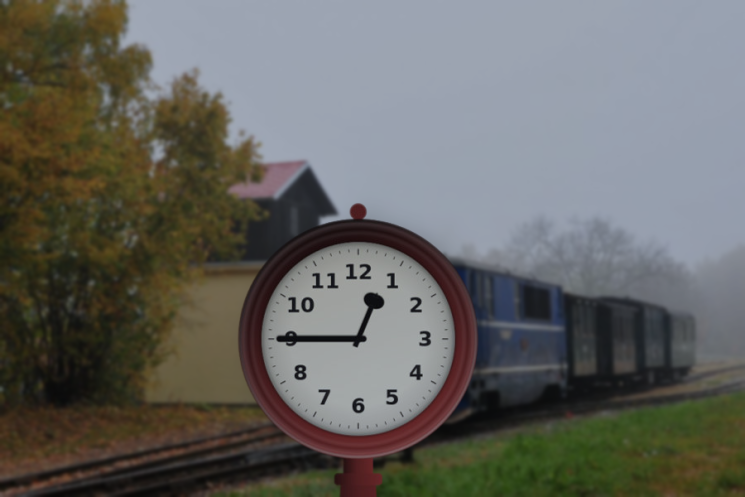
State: 12:45
